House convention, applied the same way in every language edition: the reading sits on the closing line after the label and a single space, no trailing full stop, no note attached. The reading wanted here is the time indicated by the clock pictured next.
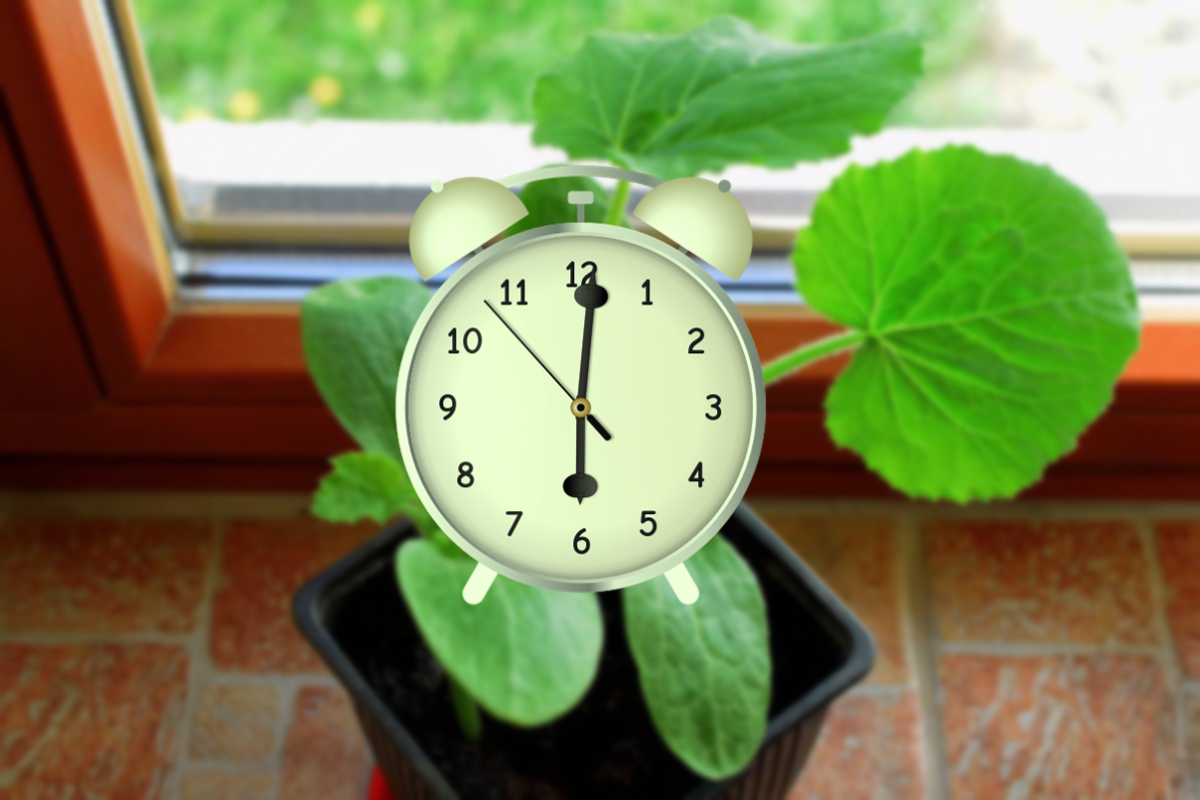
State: 6:00:53
